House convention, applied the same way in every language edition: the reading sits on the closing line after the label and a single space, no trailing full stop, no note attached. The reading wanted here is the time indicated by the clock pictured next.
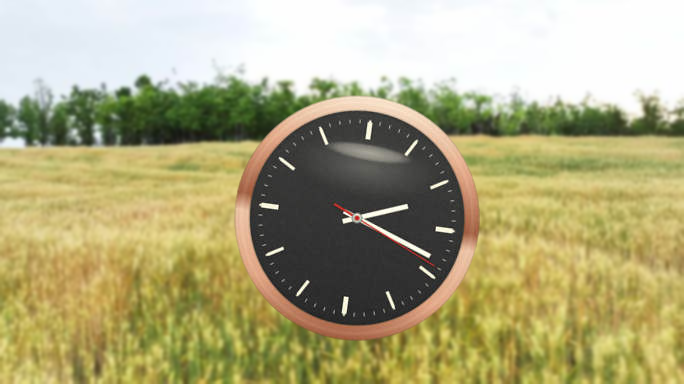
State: 2:18:19
